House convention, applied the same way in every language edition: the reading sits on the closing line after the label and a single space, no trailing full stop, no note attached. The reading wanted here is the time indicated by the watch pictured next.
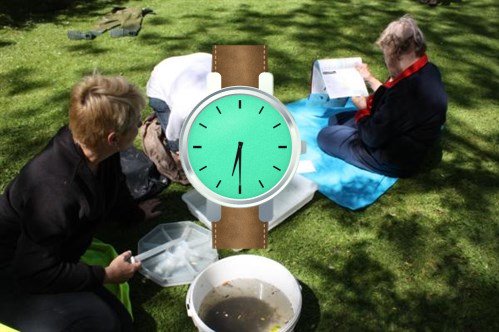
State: 6:30
